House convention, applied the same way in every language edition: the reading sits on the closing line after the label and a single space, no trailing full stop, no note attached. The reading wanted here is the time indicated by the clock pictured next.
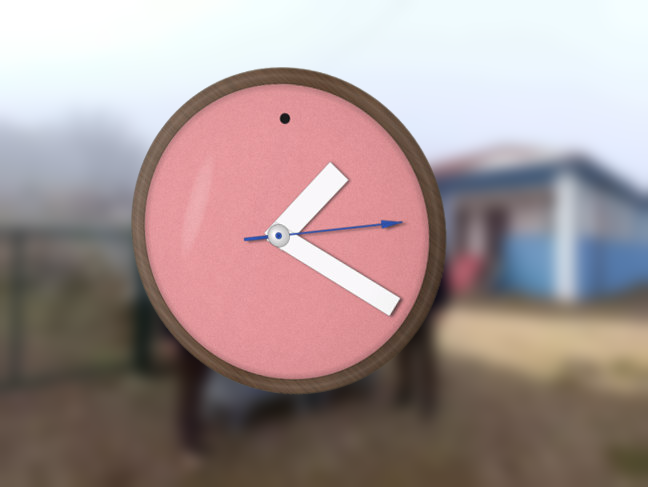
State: 1:19:13
